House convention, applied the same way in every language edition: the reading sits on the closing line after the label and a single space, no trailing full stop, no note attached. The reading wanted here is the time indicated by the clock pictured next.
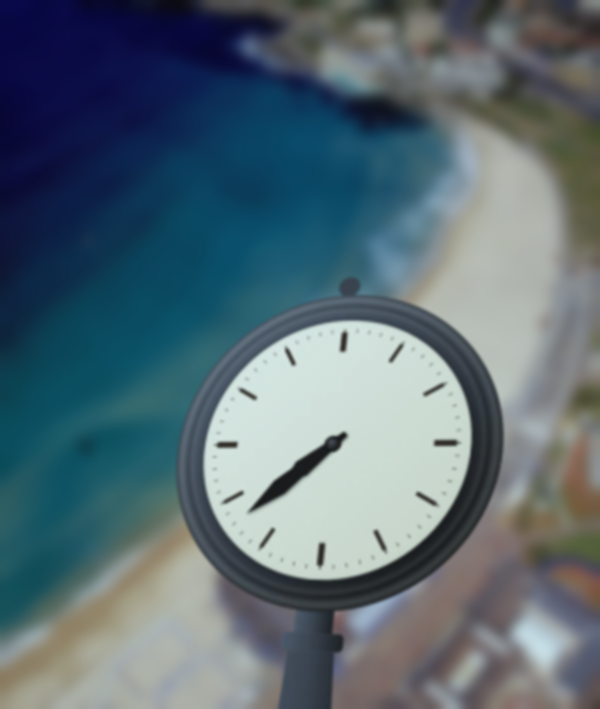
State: 7:38
